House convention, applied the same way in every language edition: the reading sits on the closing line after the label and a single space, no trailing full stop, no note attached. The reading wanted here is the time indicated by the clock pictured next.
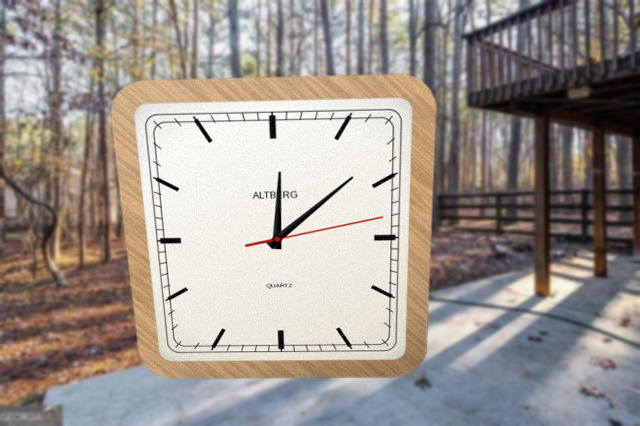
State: 12:08:13
